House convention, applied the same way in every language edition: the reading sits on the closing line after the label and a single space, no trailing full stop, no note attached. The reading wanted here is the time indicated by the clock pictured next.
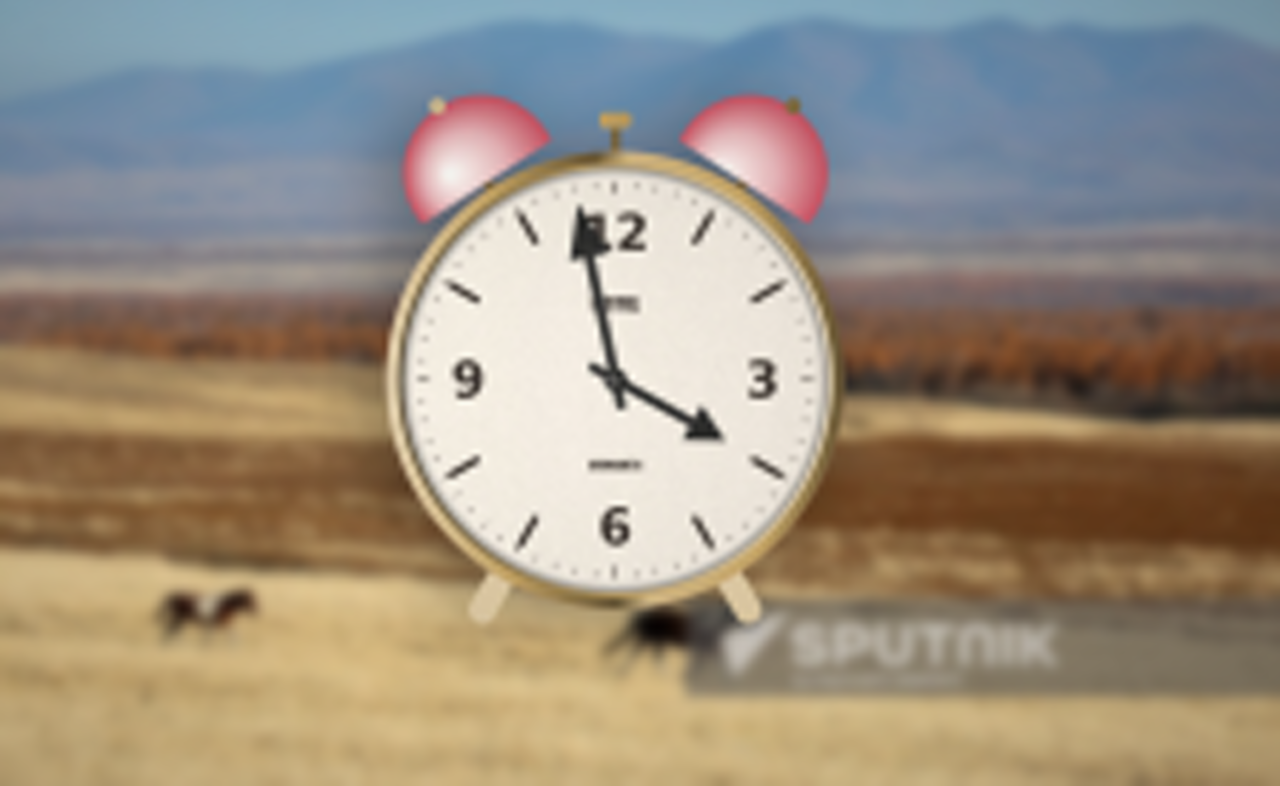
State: 3:58
